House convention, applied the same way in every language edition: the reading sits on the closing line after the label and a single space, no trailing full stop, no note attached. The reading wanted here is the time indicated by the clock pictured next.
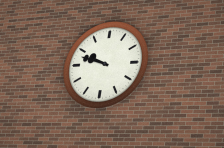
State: 9:48
